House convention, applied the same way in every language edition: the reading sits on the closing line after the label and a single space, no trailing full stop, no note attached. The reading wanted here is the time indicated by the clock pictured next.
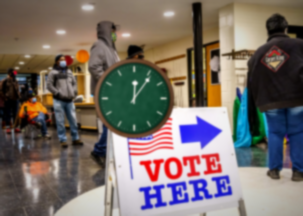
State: 12:06
